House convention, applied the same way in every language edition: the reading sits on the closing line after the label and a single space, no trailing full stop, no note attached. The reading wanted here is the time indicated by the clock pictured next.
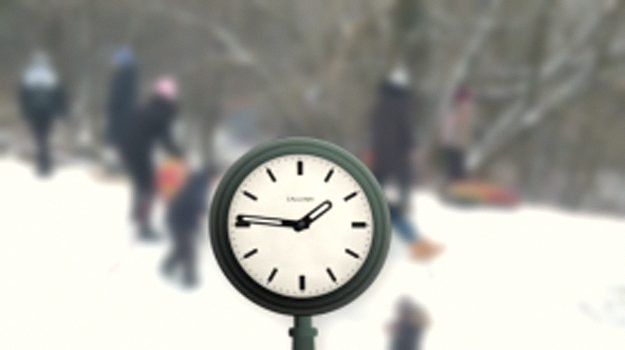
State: 1:46
